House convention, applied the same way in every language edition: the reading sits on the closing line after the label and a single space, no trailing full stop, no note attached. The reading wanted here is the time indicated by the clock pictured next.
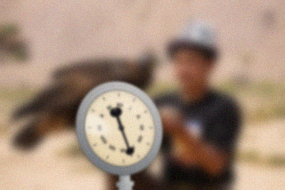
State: 11:27
